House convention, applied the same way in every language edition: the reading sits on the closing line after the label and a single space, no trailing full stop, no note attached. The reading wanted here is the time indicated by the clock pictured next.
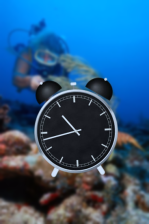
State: 10:43
